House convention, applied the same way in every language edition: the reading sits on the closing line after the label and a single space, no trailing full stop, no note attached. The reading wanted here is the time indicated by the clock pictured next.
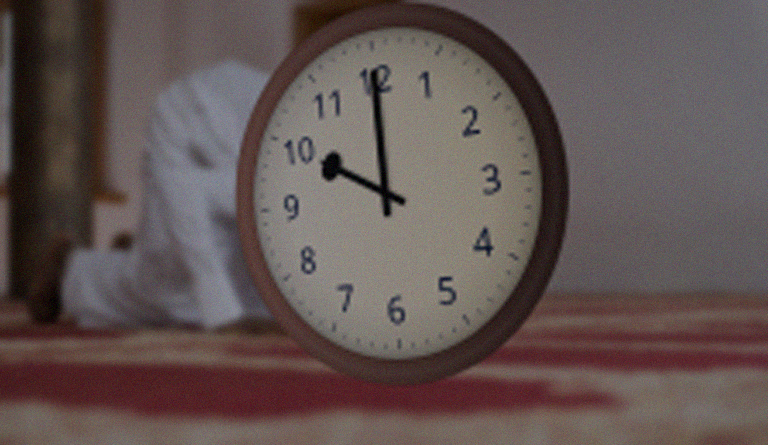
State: 10:00
